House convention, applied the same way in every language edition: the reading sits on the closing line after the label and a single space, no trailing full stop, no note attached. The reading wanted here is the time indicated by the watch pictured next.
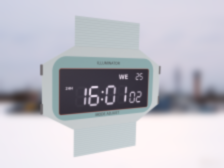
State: 16:01:02
